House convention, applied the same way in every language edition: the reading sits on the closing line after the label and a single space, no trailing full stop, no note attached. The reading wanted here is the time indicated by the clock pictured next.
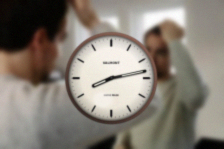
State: 8:13
